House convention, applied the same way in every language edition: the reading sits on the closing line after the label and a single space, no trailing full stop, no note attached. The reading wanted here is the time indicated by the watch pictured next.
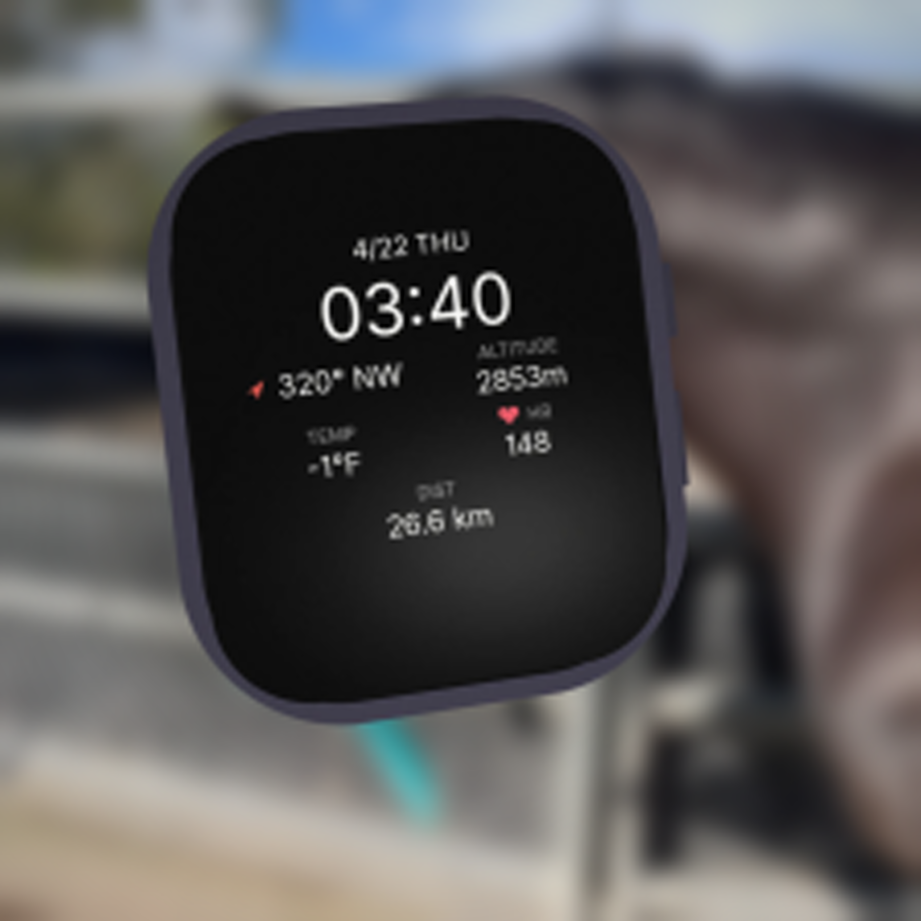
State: 3:40
